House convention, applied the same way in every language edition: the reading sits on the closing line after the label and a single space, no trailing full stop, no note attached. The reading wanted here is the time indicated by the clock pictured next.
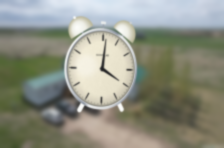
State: 4:01
